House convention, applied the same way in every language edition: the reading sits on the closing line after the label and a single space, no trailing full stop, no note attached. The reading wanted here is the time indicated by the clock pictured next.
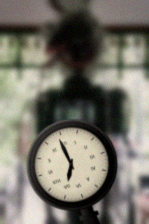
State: 6:59
